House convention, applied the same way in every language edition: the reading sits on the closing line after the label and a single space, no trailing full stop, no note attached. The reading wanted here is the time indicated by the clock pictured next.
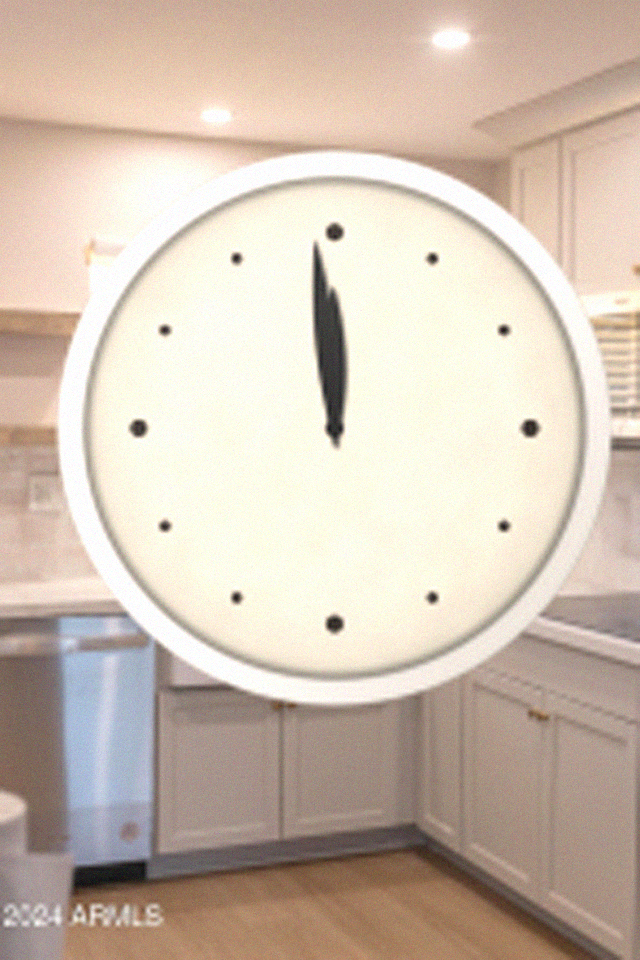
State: 11:59
